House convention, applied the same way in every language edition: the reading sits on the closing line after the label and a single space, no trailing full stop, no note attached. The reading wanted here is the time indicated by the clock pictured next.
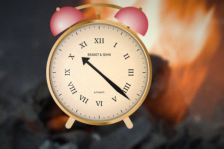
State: 10:22
